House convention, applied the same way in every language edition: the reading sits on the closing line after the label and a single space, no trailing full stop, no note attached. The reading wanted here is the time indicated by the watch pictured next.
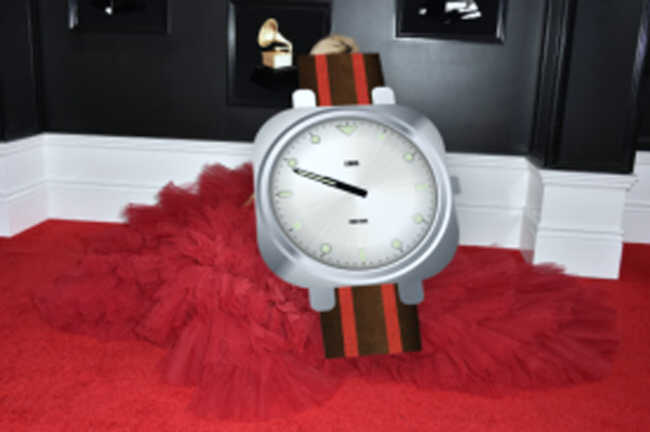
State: 9:49
